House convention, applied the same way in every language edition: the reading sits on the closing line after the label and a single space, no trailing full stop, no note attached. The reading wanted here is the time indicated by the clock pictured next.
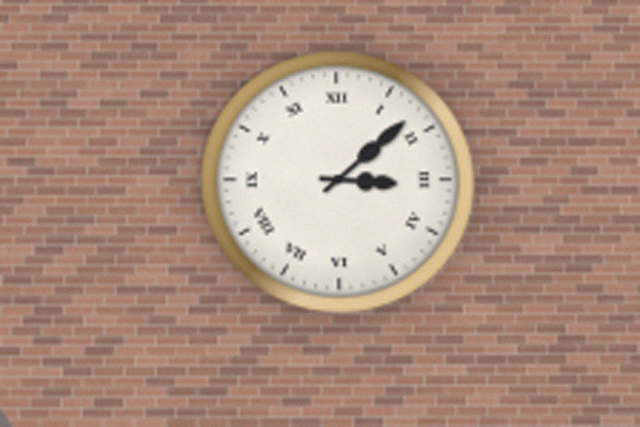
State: 3:08
